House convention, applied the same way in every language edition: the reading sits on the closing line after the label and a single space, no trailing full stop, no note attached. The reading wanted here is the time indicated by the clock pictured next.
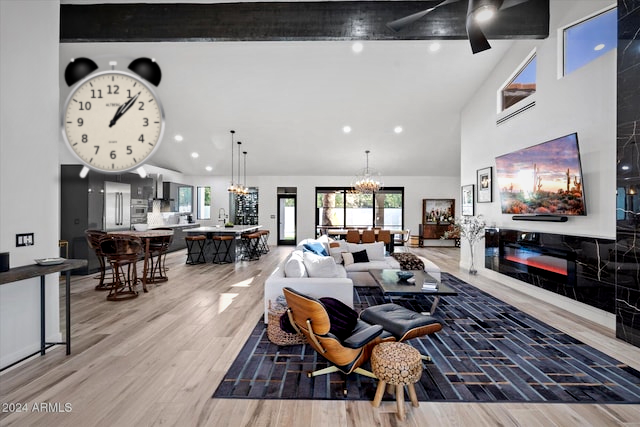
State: 1:07
